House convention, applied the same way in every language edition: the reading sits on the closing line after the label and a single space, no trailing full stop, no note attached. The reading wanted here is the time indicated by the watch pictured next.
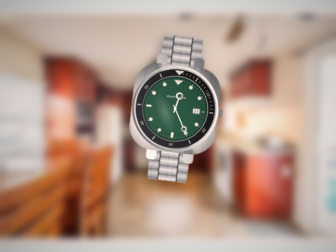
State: 12:25
